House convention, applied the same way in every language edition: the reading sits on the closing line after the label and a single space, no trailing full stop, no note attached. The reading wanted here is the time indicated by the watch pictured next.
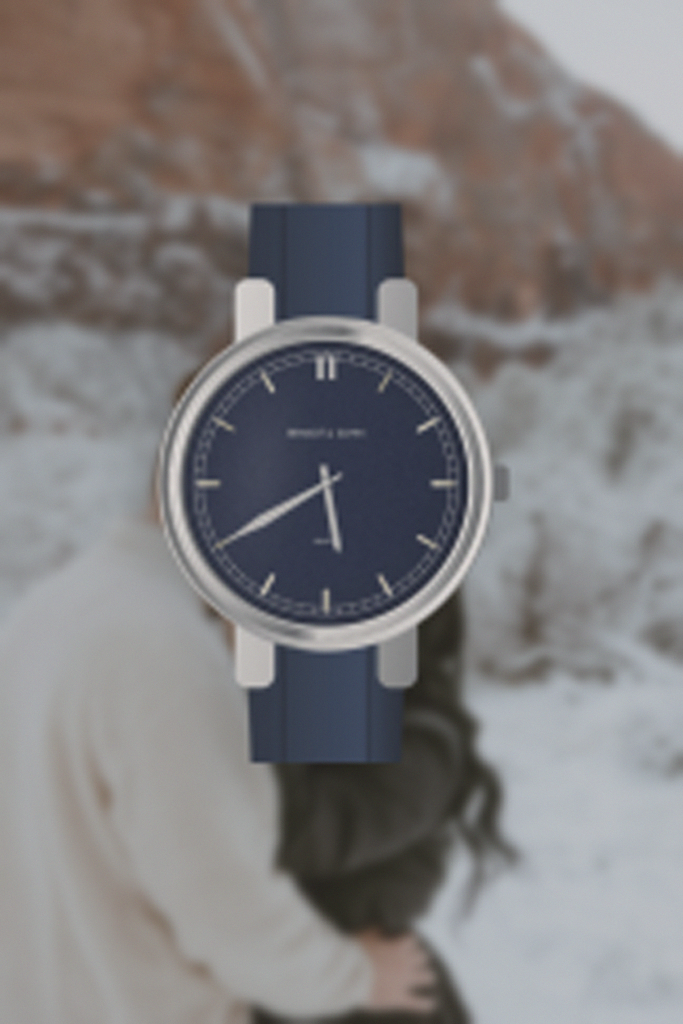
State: 5:40
